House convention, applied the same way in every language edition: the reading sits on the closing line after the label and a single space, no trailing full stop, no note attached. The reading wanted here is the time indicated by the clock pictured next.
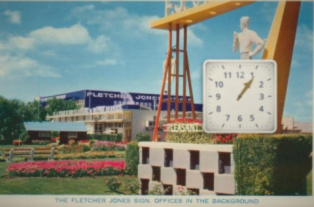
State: 1:06
